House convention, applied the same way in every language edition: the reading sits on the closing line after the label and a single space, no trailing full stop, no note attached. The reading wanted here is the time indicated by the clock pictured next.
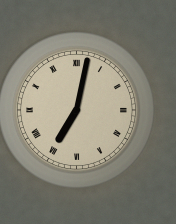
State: 7:02
